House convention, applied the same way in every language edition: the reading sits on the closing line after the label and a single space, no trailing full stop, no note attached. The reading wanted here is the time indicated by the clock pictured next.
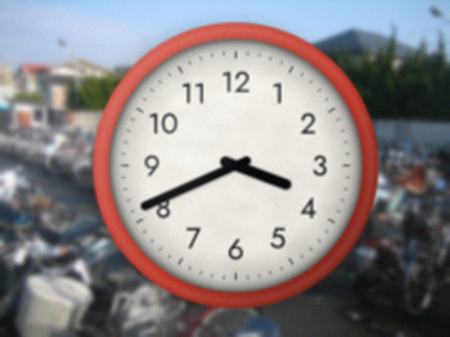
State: 3:41
